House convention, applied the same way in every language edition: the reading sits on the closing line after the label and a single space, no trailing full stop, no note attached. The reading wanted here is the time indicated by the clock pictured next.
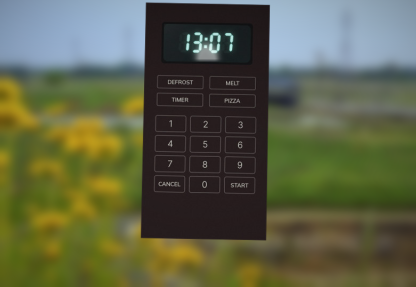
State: 13:07
